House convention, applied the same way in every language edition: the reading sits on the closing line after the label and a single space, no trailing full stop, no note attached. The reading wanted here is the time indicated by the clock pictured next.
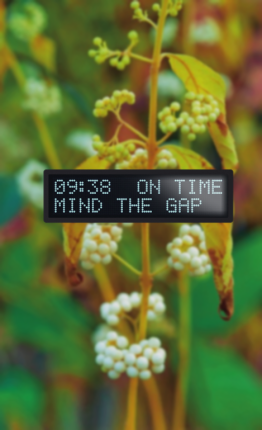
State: 9:38
